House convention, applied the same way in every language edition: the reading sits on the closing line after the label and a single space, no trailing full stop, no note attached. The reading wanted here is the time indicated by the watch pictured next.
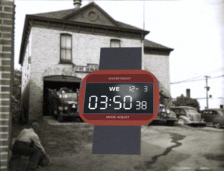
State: 3:50:38
